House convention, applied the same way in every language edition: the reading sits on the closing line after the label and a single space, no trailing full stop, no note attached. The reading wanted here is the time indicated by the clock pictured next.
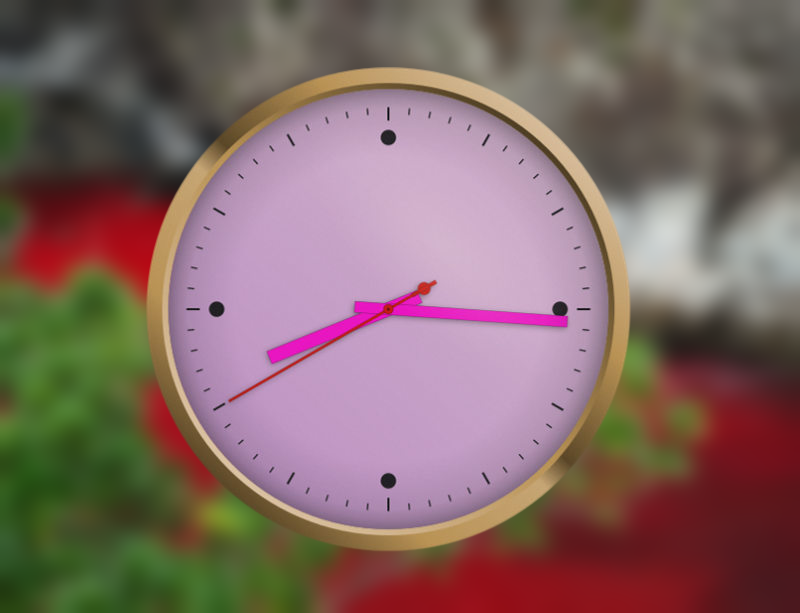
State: 8:15:40
